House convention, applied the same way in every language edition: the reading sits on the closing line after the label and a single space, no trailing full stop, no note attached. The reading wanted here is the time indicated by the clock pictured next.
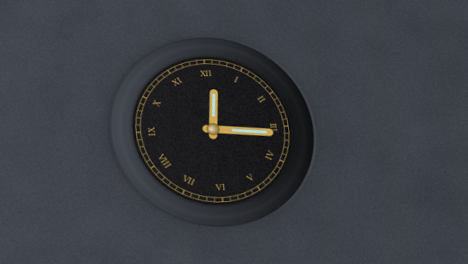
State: 12:16
